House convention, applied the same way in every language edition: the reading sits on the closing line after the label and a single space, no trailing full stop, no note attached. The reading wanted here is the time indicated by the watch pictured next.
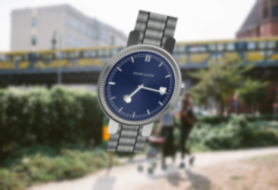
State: 7:16
